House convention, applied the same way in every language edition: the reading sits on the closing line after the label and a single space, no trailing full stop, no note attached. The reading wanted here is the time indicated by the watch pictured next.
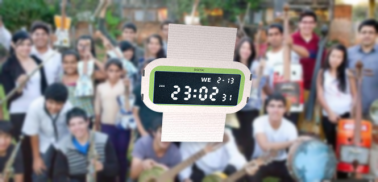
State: 23:02:31
